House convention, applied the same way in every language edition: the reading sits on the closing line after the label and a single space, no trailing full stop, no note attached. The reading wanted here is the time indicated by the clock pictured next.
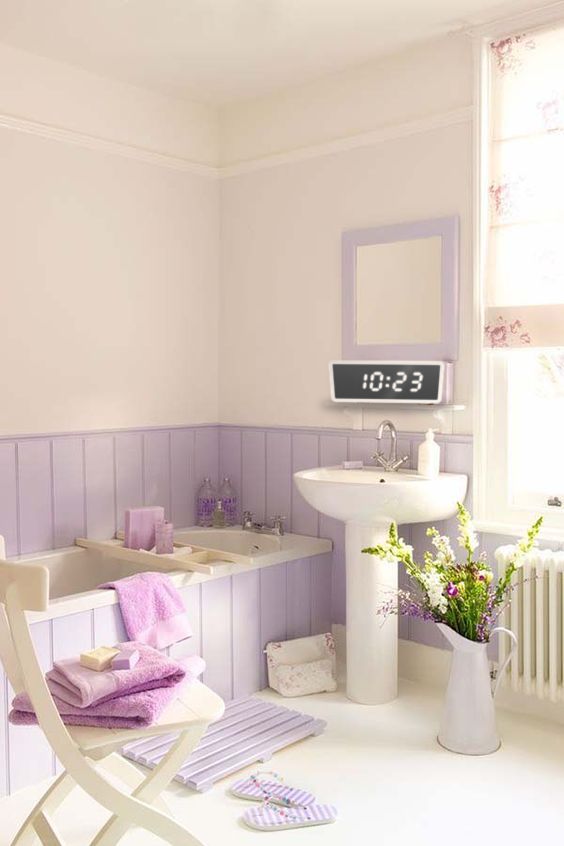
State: 10:23
